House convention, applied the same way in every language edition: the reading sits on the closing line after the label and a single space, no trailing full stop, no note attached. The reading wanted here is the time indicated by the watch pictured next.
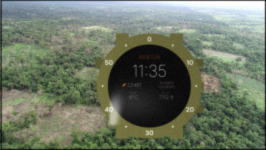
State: 11:35
